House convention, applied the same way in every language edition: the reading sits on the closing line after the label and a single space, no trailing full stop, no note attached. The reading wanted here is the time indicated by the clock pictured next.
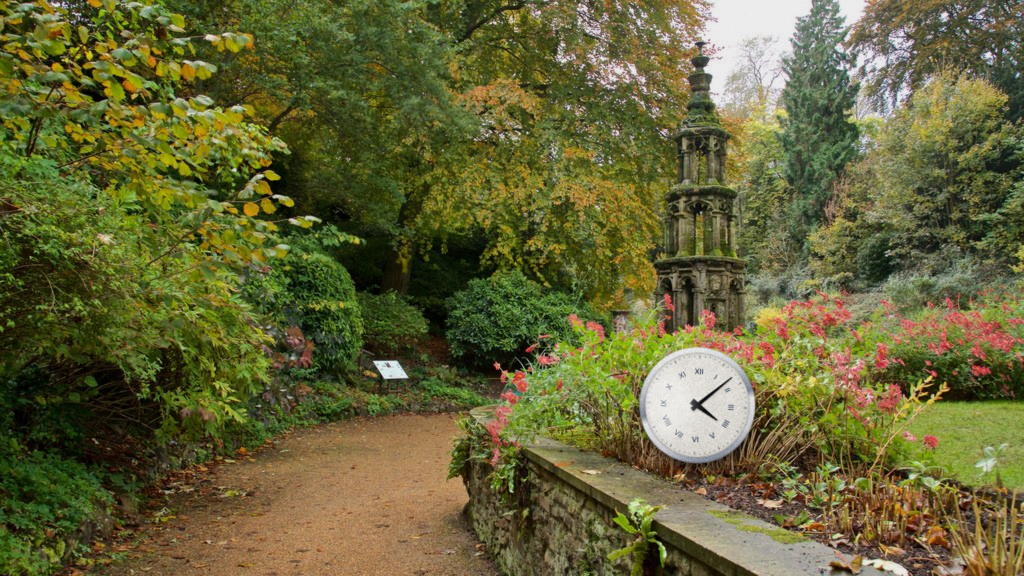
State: 4:08
